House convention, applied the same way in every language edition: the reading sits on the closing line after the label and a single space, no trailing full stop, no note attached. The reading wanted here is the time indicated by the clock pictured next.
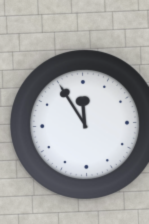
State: 11:55
